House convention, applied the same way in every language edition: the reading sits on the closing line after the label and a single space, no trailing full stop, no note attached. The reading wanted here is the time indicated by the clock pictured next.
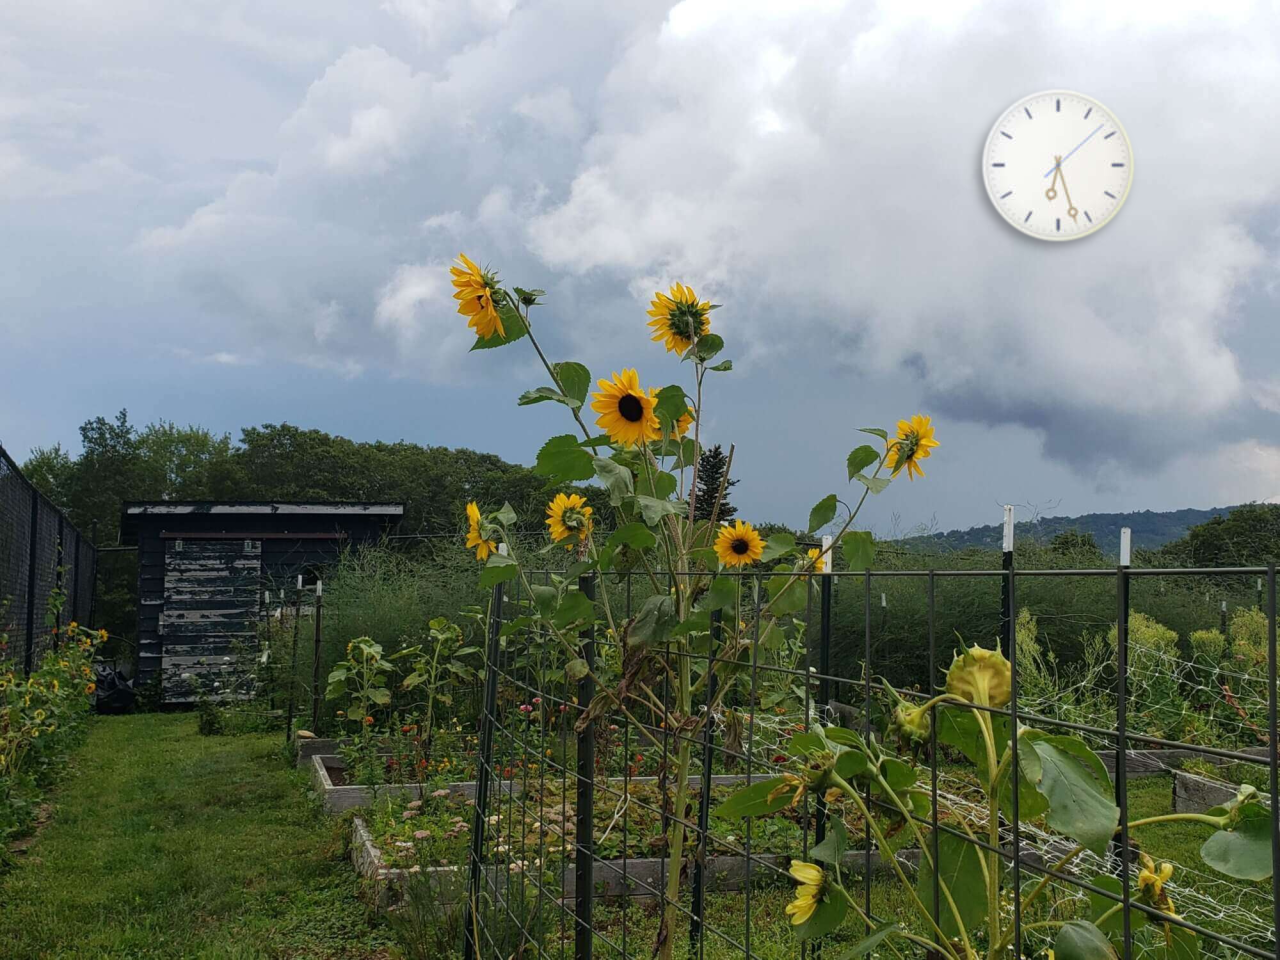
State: 6:27:08
